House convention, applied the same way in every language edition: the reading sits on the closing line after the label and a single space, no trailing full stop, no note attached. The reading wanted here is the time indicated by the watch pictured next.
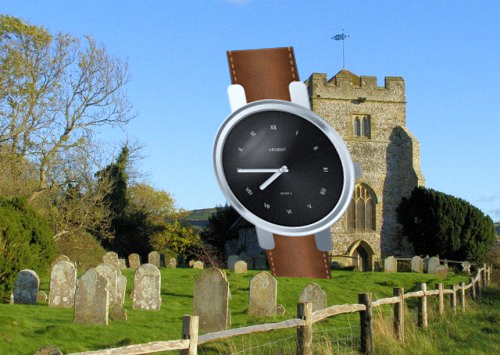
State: 7:45
